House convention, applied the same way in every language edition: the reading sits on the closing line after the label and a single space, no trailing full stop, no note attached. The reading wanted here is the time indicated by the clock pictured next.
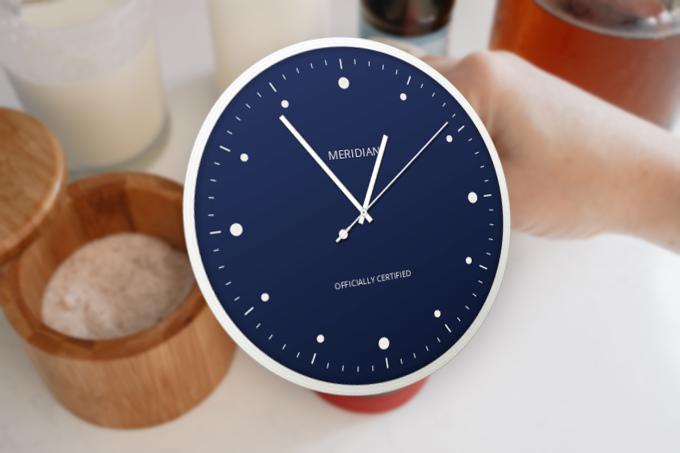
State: 12:54:09
